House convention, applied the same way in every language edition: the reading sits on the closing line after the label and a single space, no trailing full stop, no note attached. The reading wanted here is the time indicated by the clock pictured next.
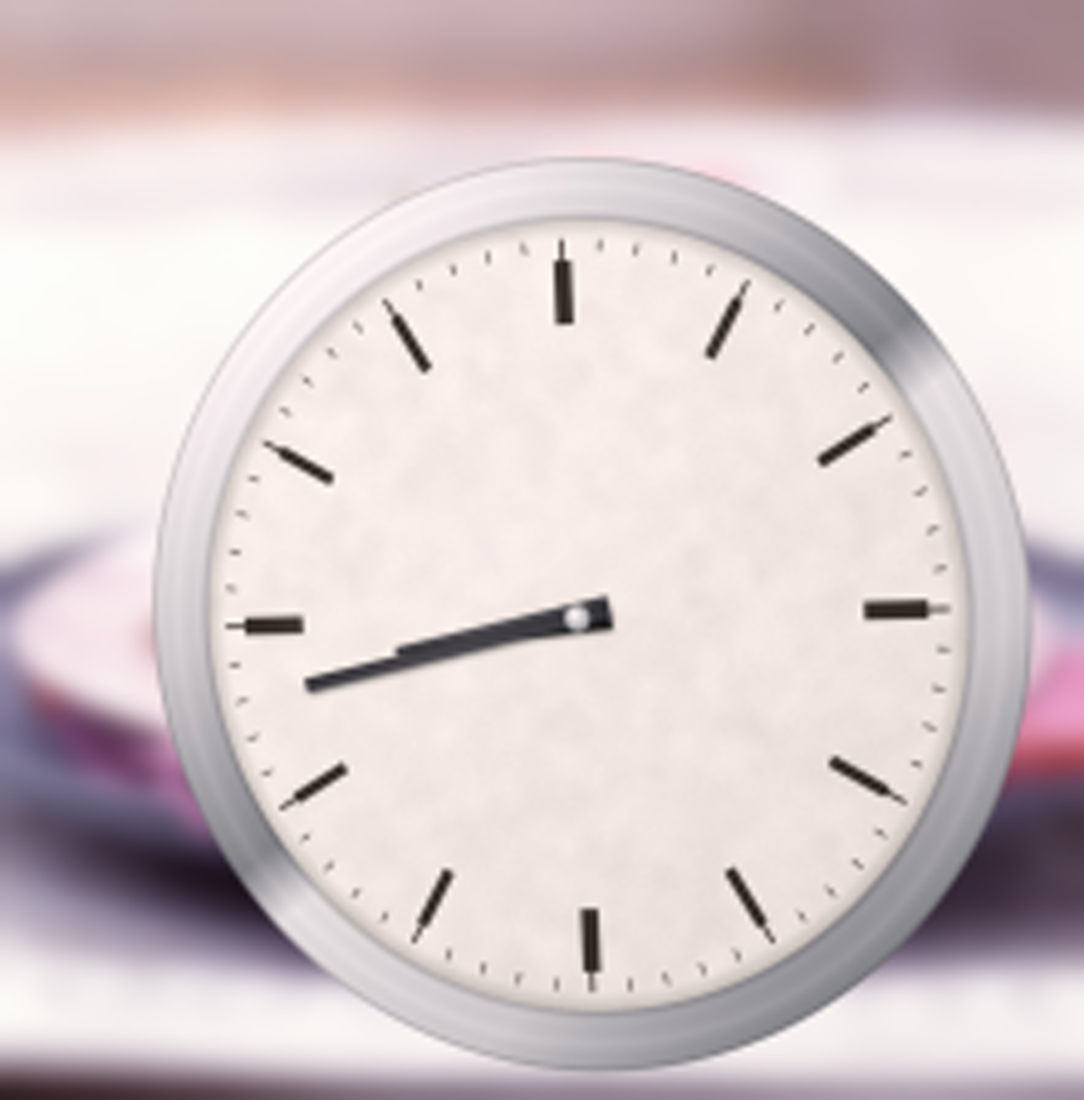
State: 8:43
